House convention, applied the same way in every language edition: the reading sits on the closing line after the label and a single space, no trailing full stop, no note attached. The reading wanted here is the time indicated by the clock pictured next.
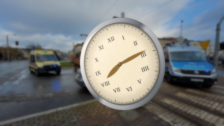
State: 8:14
